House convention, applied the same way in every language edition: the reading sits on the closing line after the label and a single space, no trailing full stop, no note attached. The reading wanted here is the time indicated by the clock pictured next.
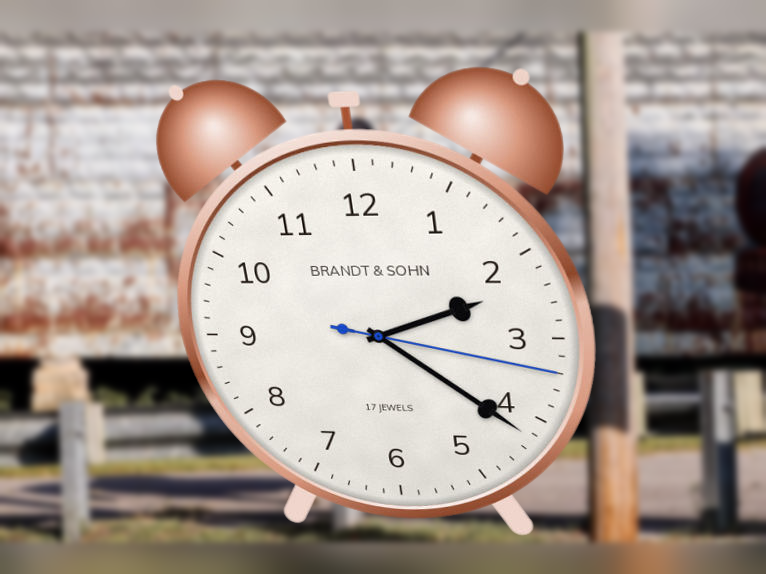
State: 2:21:17
